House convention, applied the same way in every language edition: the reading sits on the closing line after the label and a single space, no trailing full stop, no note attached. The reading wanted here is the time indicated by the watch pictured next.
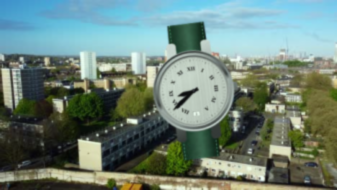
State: 8:39
